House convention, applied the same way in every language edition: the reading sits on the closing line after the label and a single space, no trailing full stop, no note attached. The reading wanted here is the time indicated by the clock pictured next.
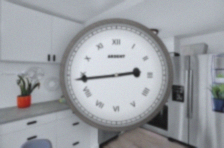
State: 2:44
